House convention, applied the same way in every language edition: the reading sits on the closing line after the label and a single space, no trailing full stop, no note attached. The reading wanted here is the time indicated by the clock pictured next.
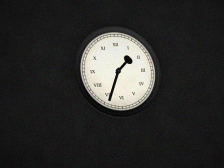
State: 1:34
